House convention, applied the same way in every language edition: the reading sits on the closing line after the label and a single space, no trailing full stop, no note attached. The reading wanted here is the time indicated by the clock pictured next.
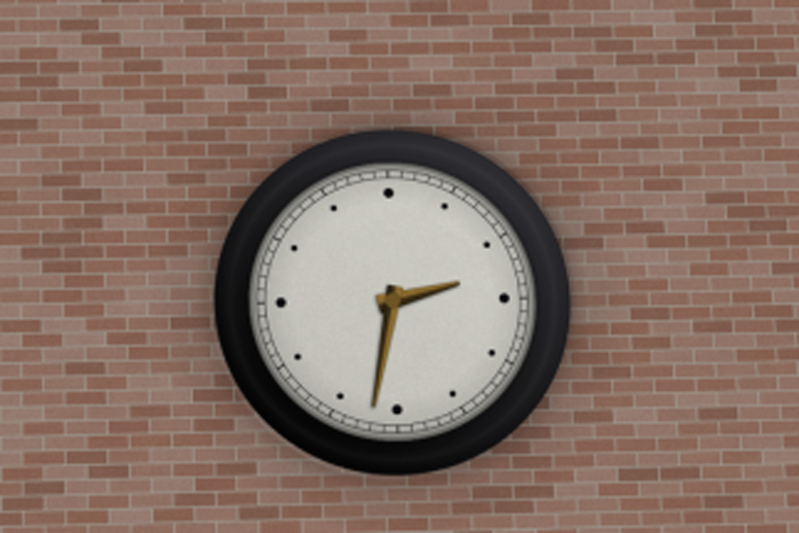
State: 2:32
